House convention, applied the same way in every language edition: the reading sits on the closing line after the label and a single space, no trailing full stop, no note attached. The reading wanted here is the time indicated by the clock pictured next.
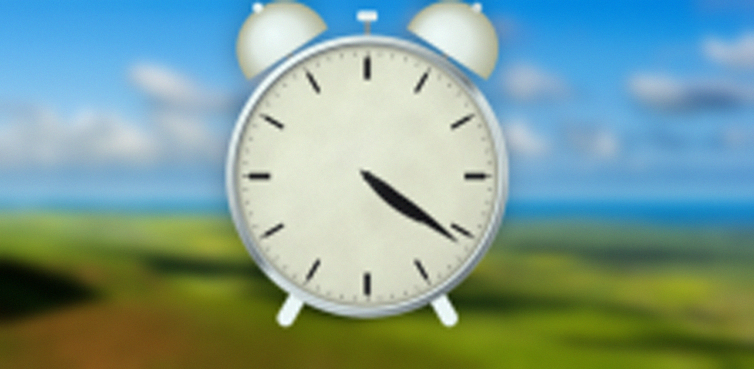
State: 4:21
